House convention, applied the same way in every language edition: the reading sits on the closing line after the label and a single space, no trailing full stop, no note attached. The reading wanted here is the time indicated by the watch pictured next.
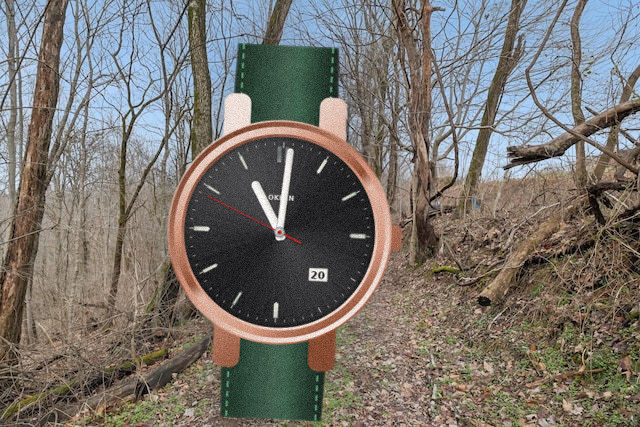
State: 11:00:49
